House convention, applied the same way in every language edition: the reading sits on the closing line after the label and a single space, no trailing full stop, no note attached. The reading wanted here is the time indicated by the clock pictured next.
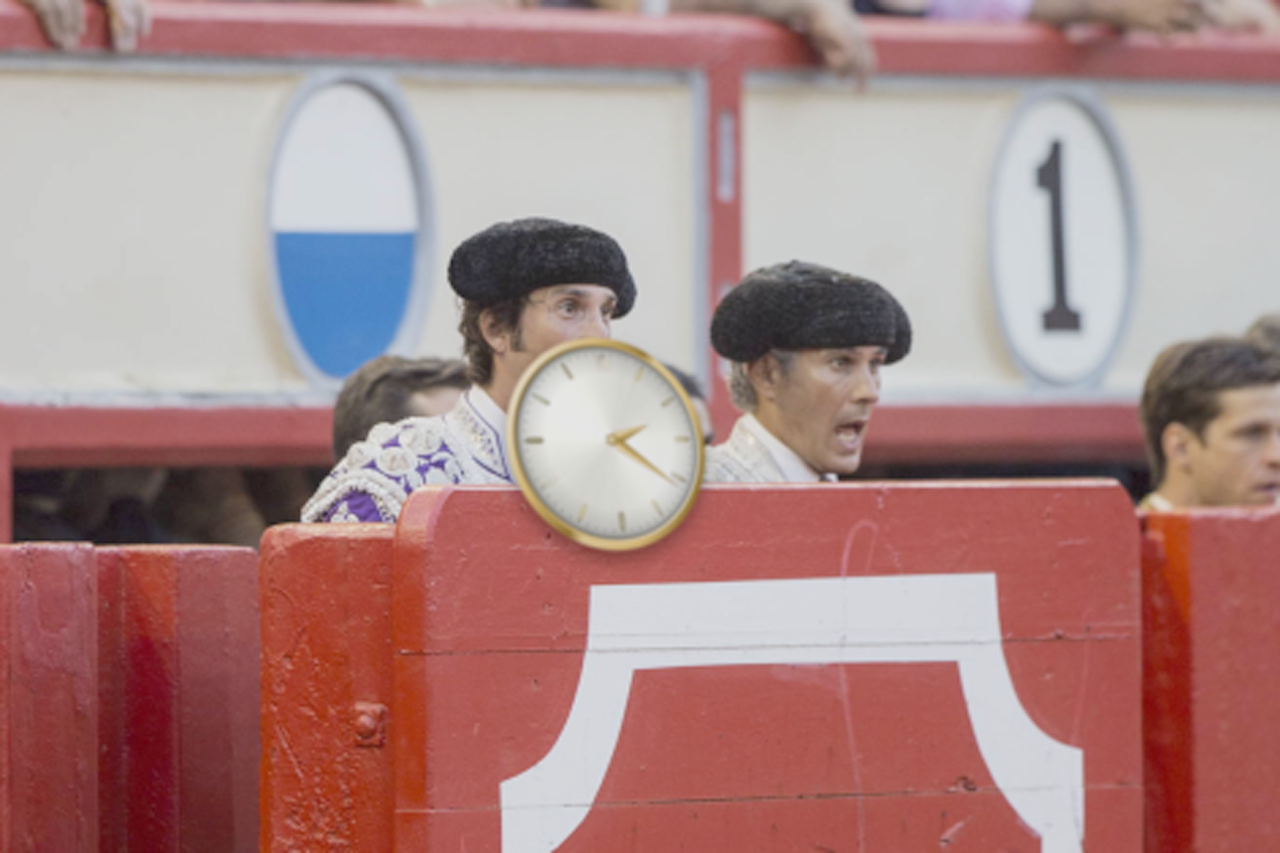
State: 2:21
